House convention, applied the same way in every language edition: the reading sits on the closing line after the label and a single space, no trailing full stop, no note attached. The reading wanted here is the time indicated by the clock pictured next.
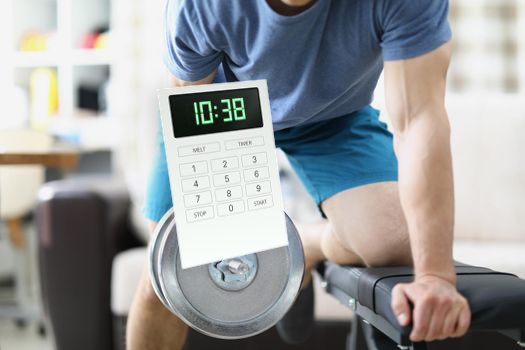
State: 10:38
